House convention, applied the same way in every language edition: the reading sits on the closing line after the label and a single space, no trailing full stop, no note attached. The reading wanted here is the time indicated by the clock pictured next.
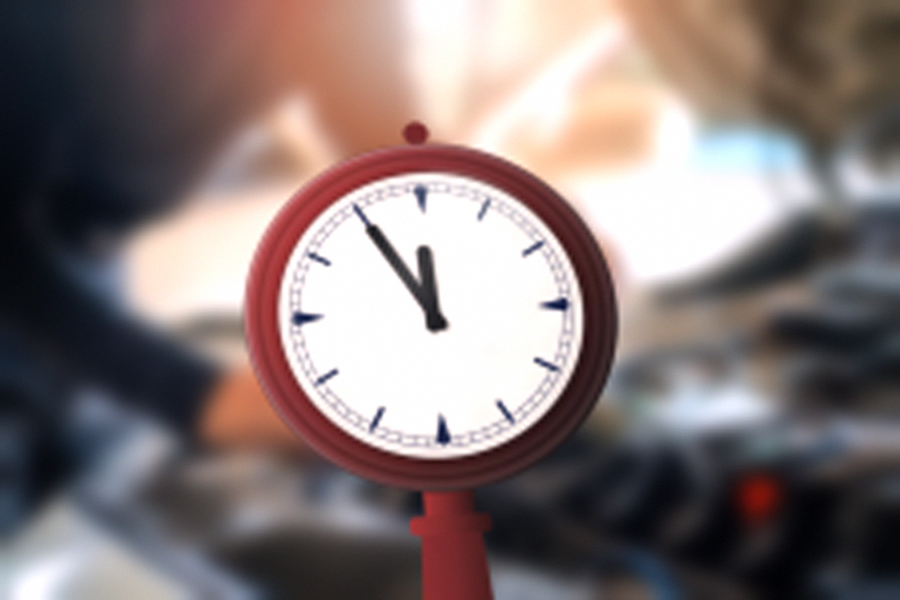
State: 11:55
